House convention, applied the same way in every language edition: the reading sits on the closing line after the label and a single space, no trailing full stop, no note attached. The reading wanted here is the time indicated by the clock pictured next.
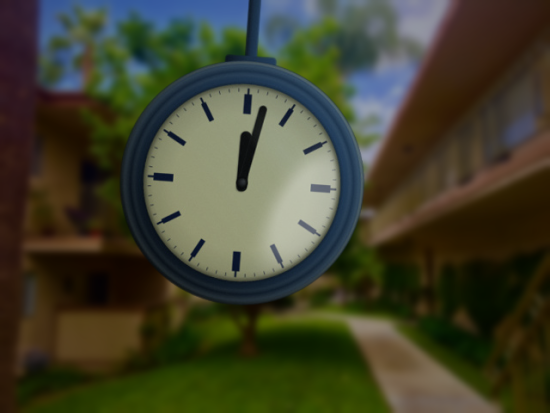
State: 12:02
